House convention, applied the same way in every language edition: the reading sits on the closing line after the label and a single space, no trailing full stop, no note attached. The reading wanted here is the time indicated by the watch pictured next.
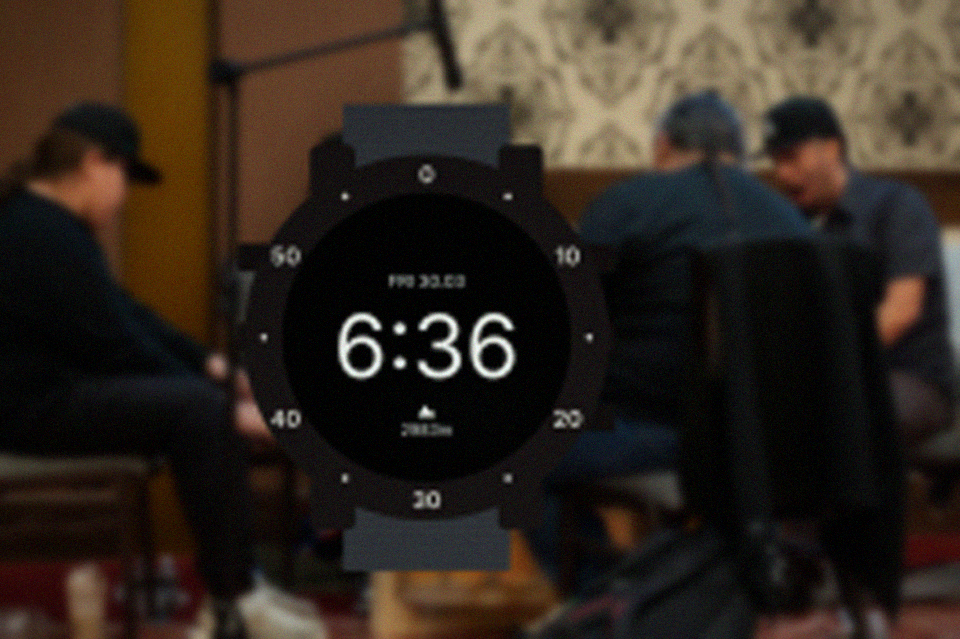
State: 6:36
